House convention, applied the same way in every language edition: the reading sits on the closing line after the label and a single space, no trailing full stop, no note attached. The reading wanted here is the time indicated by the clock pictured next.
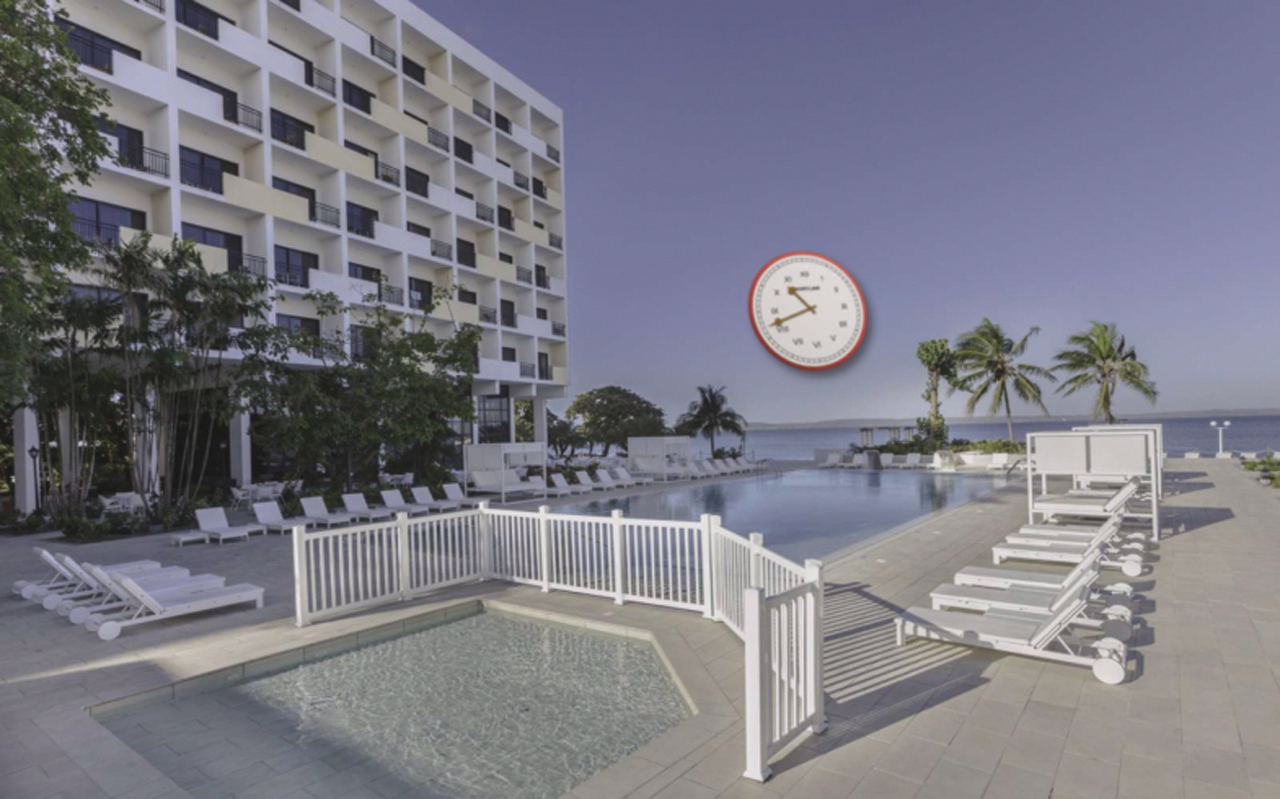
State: 10:42
